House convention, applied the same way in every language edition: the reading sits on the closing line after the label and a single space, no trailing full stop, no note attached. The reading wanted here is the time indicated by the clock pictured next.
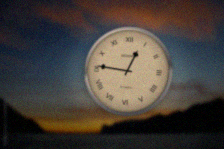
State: 12:46
